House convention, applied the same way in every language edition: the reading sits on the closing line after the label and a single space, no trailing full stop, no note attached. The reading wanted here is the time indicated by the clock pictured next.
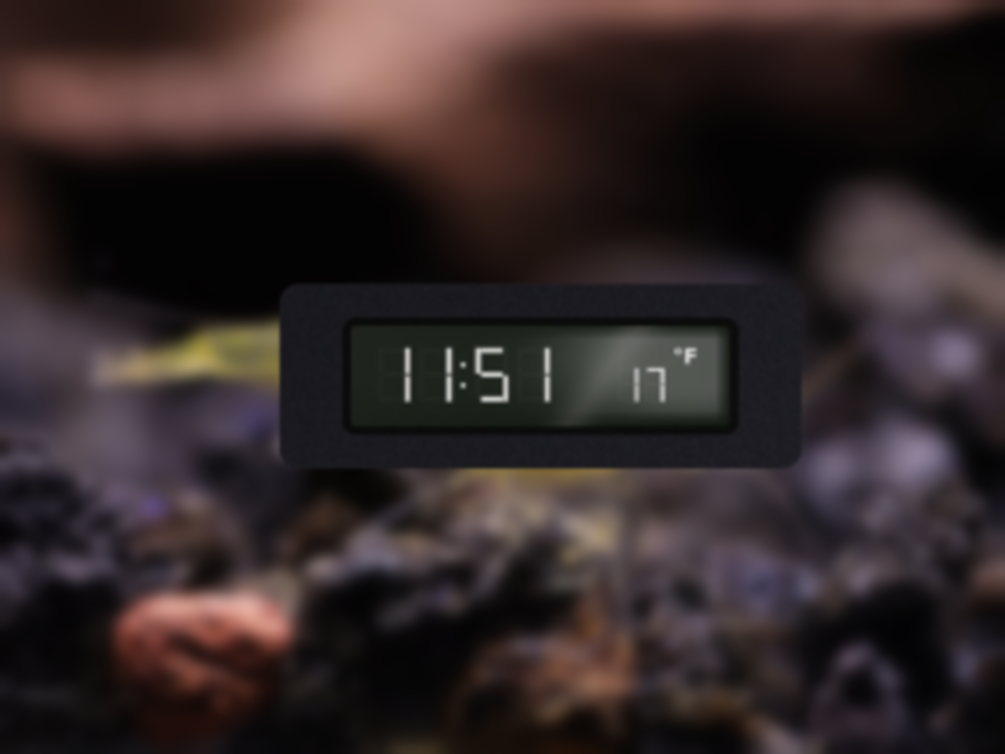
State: 11:51
